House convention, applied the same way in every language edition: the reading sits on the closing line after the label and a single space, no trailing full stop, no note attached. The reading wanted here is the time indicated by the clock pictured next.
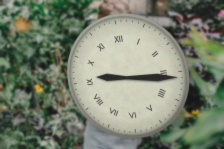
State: 9:16
